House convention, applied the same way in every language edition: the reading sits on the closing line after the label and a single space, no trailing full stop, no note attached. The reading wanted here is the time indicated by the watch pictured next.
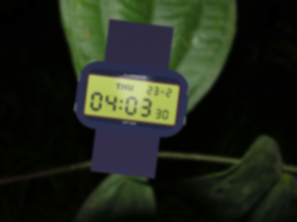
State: 4:03
